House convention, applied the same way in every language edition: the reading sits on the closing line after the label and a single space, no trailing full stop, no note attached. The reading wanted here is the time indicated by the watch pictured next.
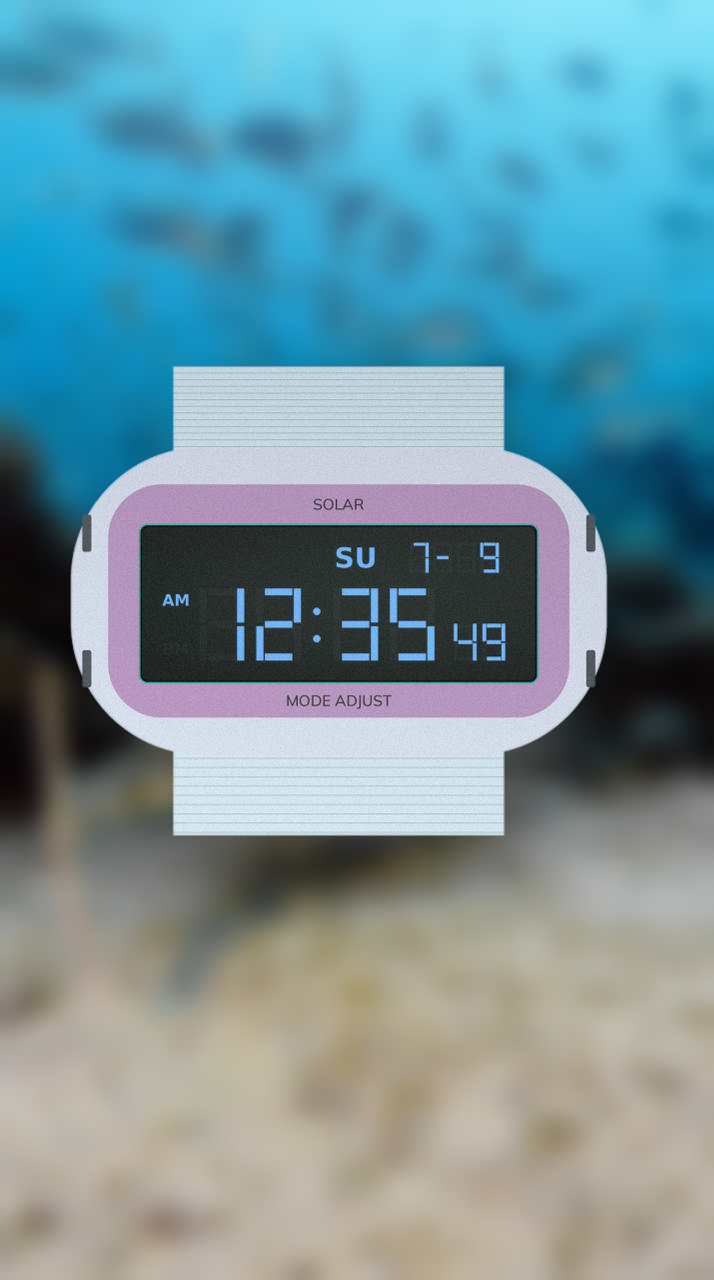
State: 12:35:49
